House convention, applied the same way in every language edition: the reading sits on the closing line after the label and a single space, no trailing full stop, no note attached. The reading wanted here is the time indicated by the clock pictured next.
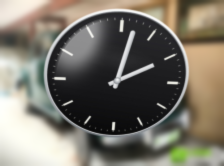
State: 2:02
